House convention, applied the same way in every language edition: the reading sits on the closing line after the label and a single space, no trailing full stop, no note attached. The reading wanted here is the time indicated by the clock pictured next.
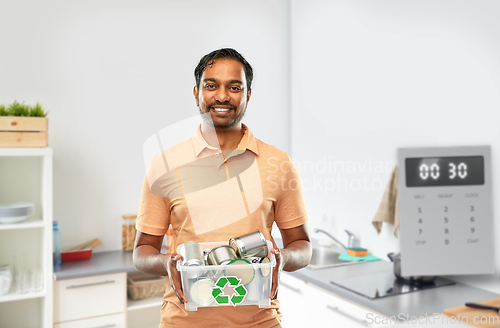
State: 0:30
